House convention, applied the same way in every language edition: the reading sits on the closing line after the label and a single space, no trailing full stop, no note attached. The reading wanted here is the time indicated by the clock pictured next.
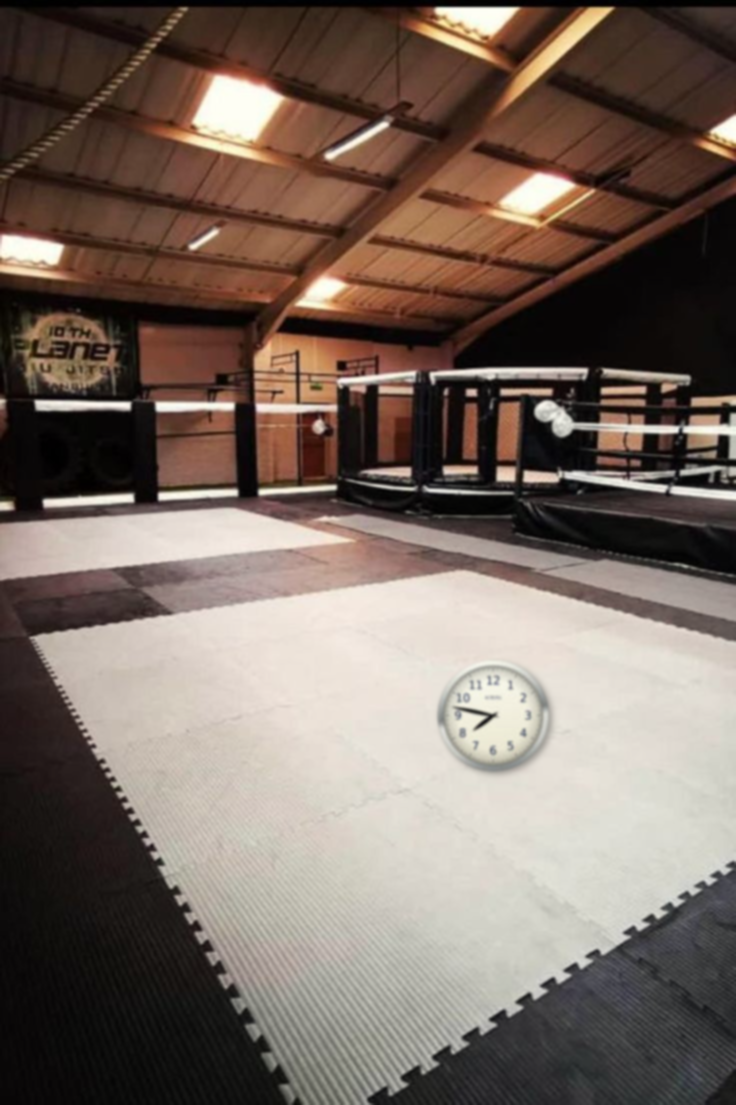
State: 7:47
